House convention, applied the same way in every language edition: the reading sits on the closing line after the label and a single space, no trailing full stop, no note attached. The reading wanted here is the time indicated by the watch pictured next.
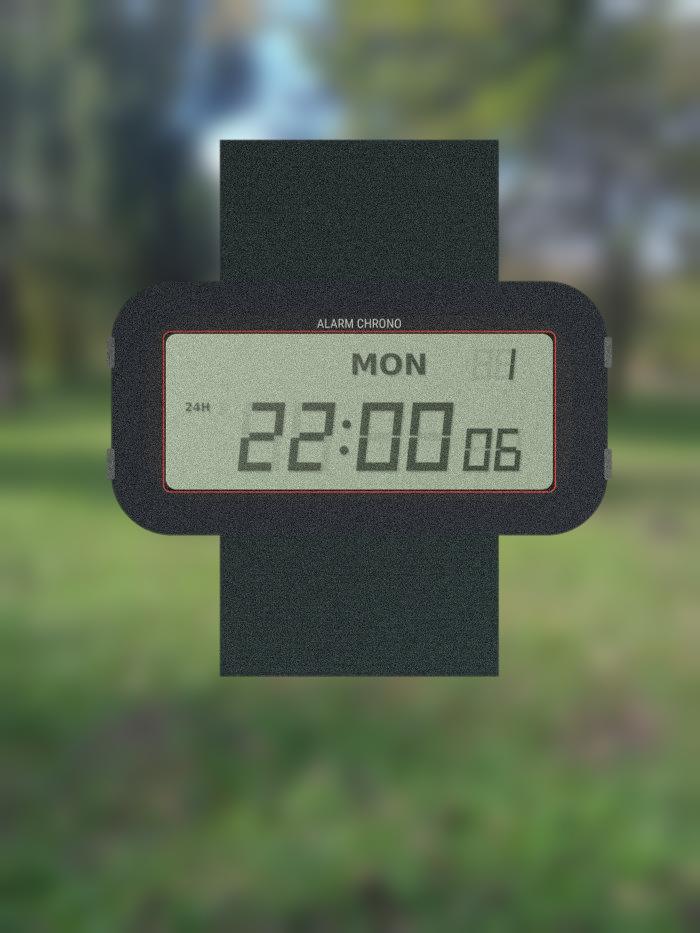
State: 22:00:06
